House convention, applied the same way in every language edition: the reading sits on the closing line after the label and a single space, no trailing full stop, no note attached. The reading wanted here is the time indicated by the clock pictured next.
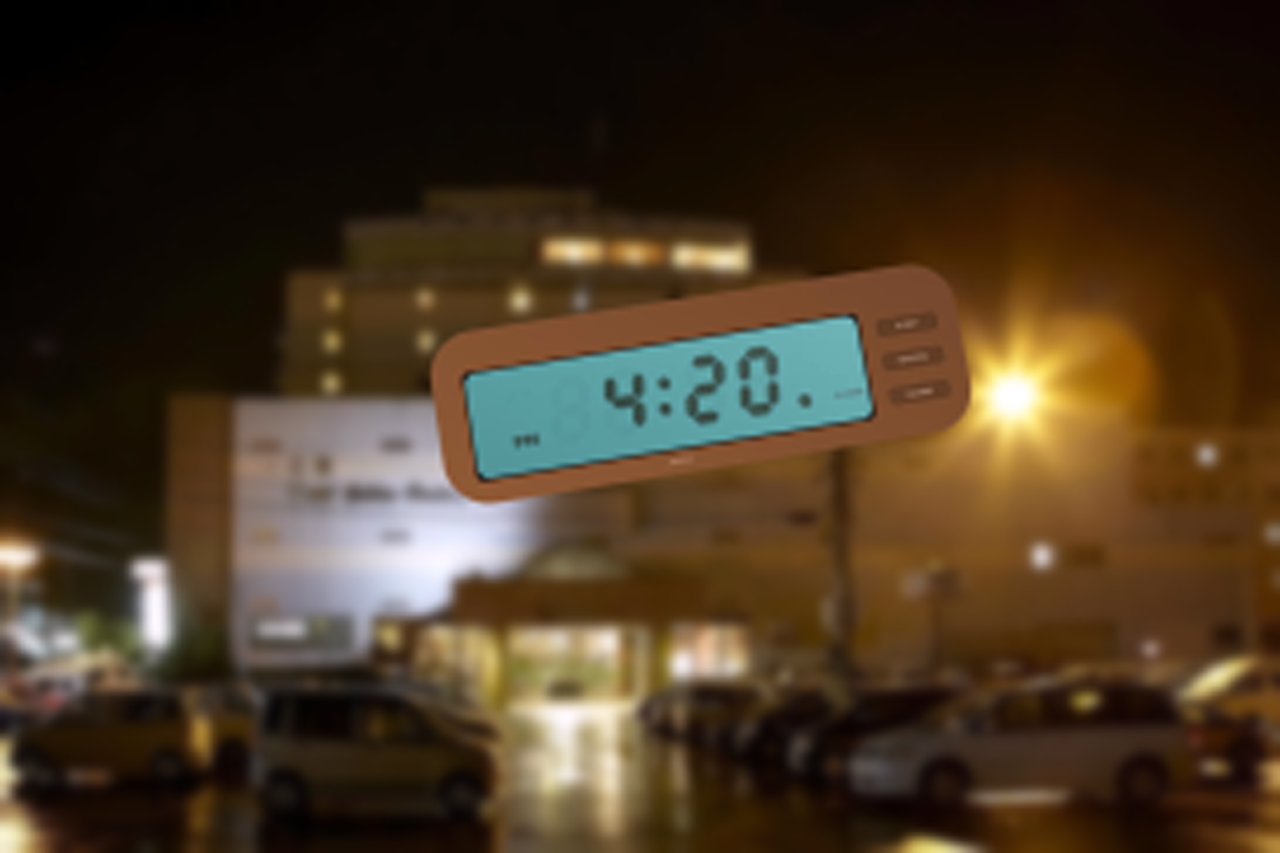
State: 4:20
